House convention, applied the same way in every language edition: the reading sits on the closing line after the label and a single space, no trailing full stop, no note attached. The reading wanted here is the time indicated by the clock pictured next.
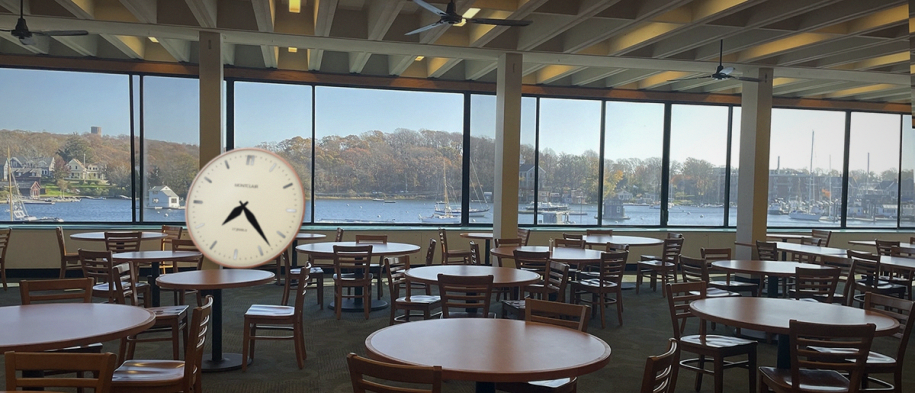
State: 7:23
